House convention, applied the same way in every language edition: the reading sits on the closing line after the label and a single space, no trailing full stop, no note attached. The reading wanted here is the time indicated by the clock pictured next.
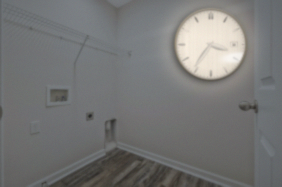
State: 3:36
